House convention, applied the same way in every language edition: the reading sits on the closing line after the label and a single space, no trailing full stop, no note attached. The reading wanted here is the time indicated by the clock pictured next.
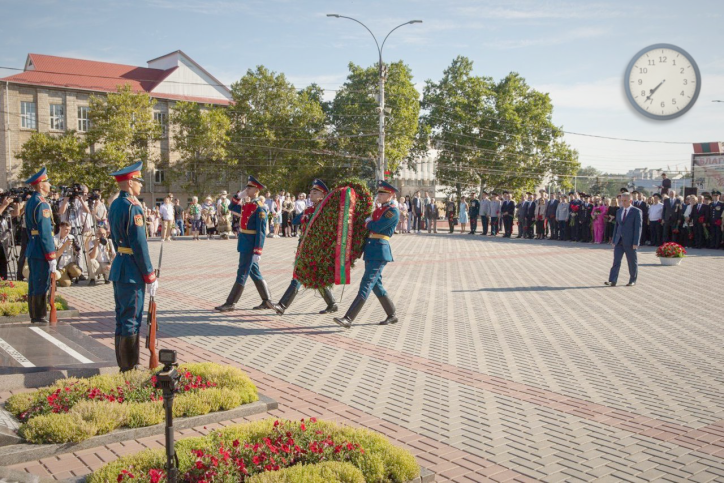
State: 7:37
